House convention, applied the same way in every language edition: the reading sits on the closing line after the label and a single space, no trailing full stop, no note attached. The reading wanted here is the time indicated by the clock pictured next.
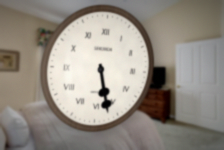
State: 5:27
